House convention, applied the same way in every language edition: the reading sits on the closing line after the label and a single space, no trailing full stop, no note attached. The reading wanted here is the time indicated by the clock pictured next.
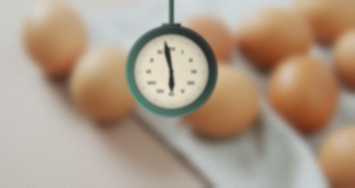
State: 5:58
